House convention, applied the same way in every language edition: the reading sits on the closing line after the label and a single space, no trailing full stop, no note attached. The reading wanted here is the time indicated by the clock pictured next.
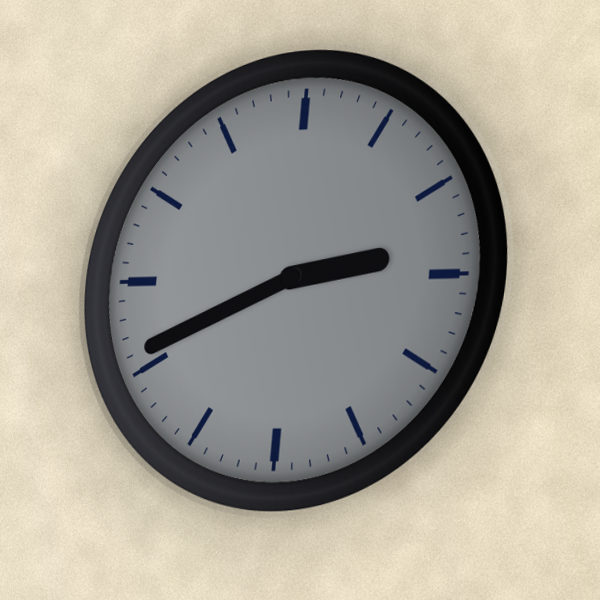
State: 2:41
